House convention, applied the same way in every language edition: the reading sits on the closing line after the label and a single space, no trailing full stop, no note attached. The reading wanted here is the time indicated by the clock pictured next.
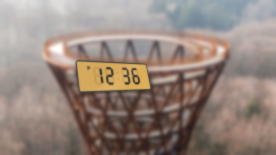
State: 12:36
